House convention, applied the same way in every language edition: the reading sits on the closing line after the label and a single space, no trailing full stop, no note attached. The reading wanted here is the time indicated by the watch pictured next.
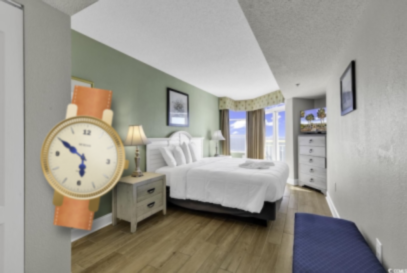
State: 5:50
